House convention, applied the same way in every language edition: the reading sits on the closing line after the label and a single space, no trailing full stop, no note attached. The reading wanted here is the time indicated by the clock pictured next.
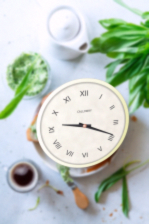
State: 9:19
